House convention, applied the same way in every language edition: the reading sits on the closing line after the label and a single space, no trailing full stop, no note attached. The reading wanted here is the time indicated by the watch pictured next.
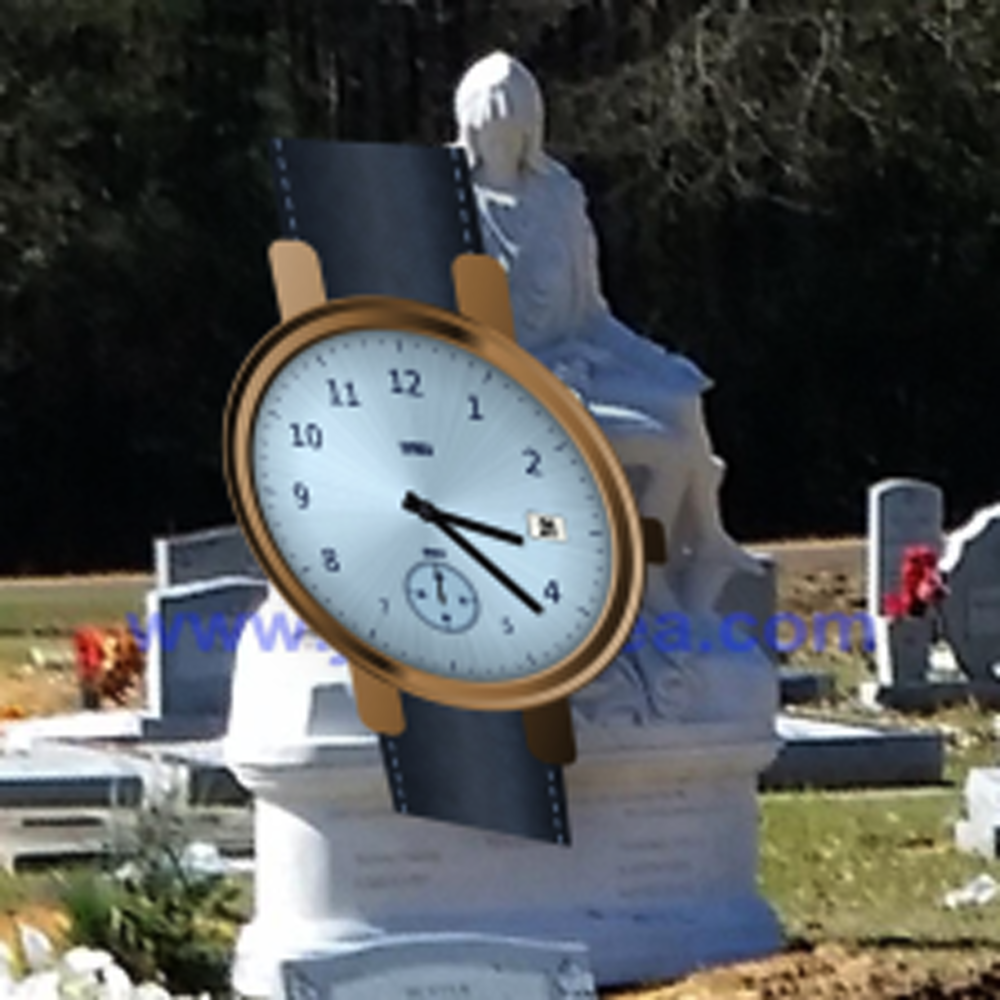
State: 3:22
